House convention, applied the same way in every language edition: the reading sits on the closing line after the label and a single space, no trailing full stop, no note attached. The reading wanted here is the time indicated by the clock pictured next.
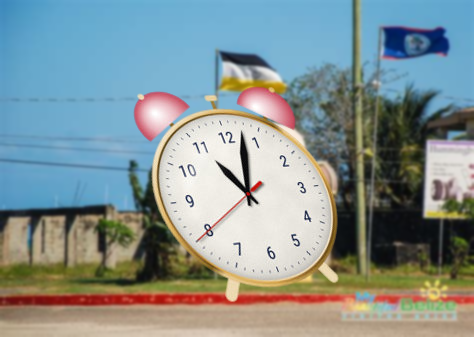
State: 11:02:40
